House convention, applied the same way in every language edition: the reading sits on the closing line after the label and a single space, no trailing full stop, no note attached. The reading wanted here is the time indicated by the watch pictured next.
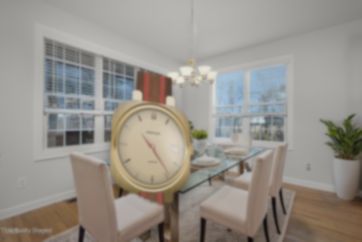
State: 10:24
